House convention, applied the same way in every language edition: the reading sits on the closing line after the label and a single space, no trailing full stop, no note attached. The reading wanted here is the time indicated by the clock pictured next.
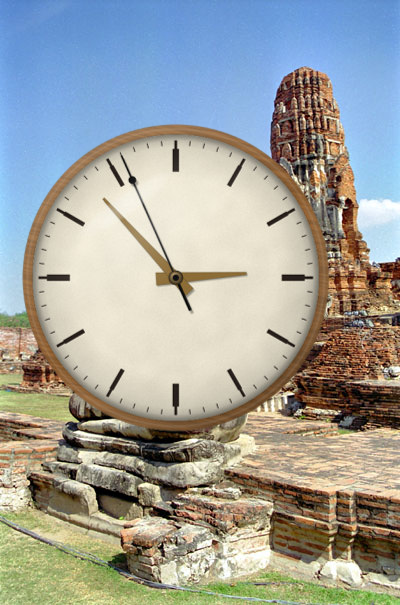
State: 2:52:56
